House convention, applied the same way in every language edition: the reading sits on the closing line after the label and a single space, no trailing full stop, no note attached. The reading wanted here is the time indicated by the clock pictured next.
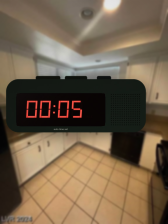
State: 0:05
